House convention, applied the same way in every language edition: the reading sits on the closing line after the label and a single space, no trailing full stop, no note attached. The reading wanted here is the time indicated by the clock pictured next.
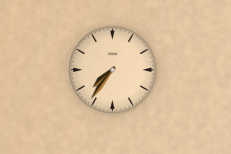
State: 7:36
